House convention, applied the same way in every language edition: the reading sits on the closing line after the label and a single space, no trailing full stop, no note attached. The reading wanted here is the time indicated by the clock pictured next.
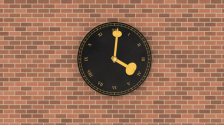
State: 4:01
